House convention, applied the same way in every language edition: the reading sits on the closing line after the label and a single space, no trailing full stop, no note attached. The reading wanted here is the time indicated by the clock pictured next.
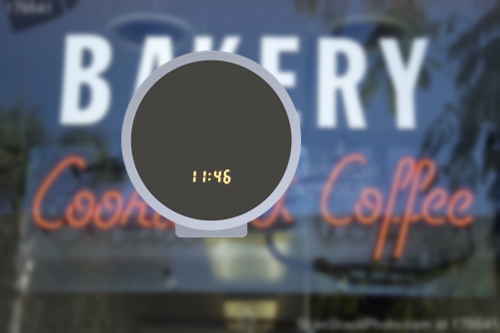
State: 11:46
